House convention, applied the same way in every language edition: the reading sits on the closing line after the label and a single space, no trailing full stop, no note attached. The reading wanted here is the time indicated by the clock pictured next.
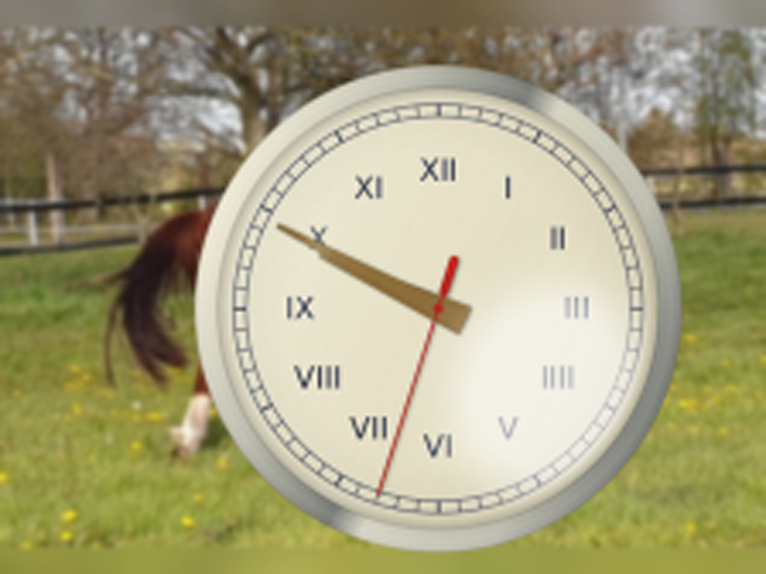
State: 9:49:33
